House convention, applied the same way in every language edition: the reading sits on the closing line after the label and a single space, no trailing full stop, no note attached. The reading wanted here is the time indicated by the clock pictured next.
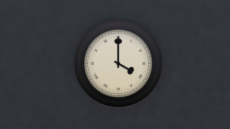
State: 4:00
